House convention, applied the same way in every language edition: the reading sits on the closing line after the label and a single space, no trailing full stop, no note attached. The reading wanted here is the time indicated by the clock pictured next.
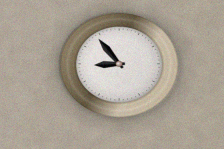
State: 8:54
